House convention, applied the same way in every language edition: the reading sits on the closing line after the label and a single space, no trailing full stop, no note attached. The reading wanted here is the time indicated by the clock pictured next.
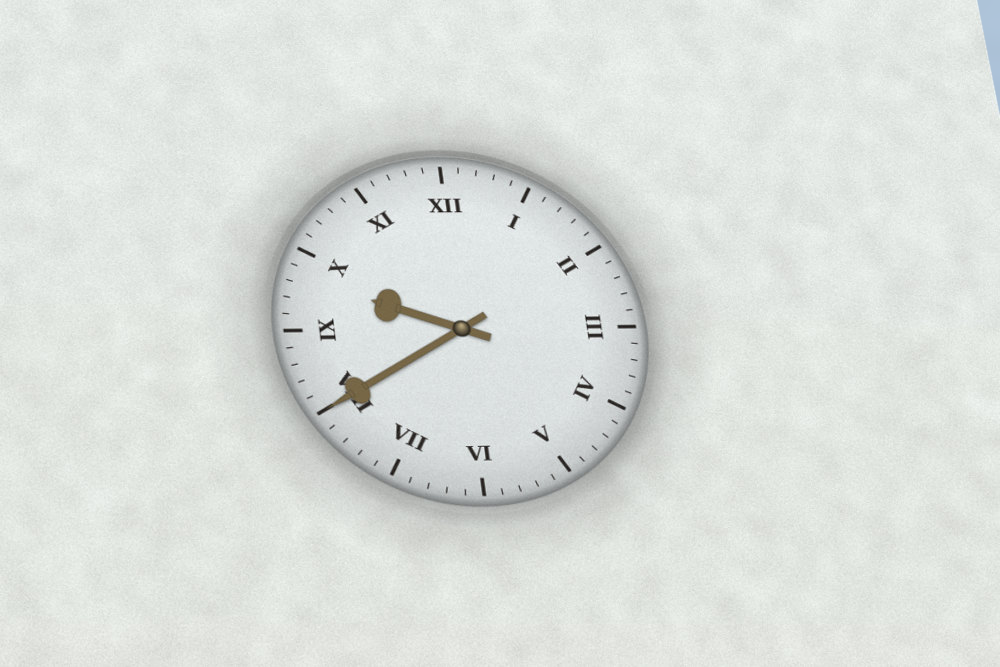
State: 9:40
